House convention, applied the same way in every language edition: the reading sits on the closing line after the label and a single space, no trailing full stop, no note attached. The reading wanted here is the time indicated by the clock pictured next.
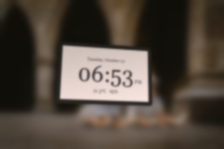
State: 6:53
